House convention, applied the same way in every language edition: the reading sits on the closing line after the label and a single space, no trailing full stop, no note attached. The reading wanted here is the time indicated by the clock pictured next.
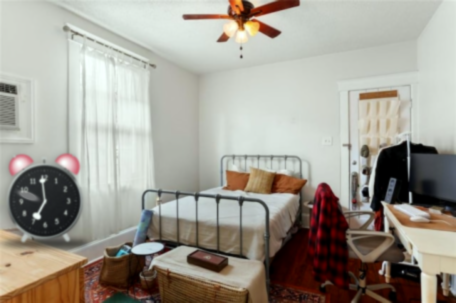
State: 6:59
